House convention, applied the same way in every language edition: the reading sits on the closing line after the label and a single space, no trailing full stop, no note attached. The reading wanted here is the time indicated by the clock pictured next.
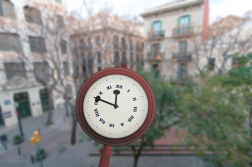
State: 11:47
